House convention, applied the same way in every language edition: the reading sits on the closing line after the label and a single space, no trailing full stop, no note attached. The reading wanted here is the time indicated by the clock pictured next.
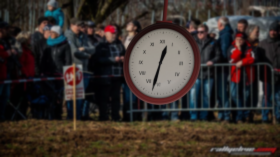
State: 12:32
